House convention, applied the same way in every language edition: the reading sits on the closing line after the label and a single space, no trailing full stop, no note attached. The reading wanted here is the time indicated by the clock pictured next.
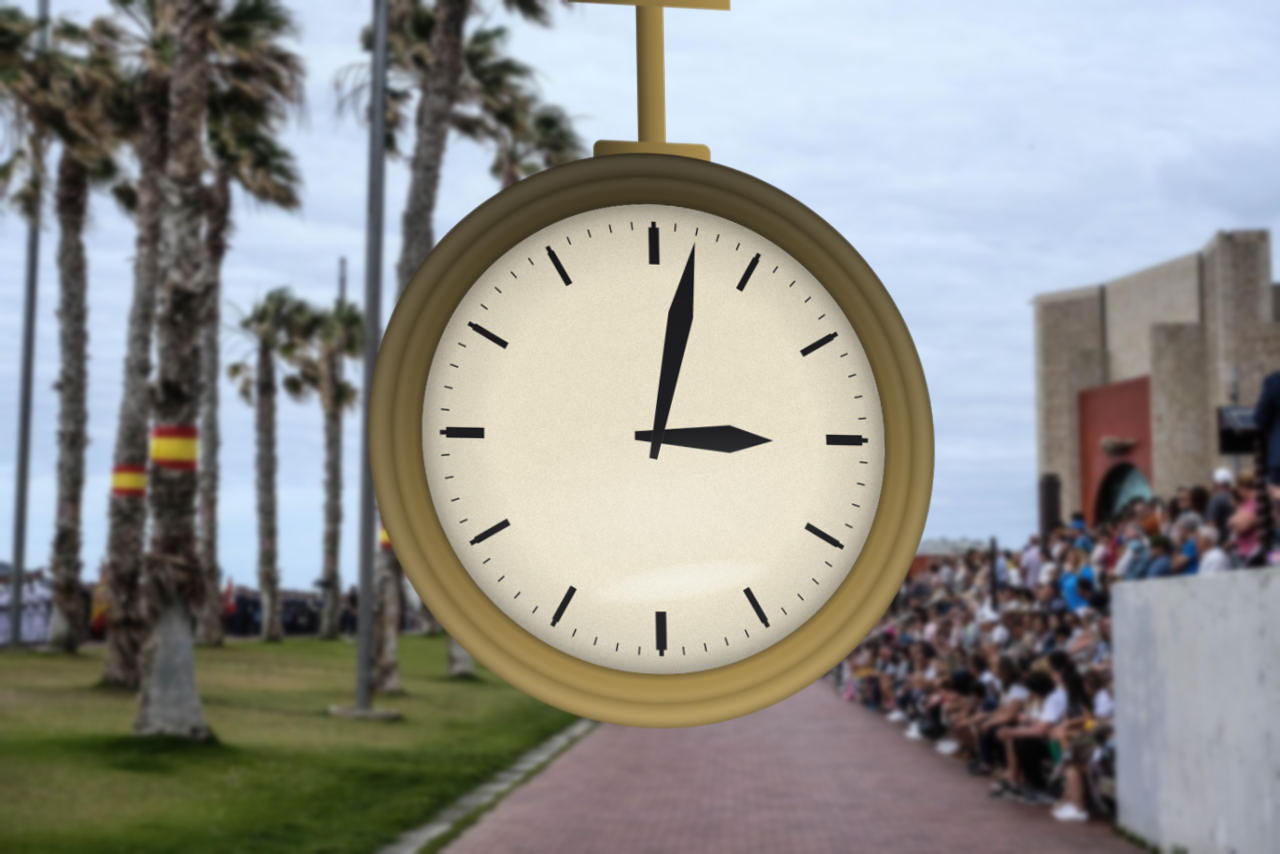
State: 3:02
